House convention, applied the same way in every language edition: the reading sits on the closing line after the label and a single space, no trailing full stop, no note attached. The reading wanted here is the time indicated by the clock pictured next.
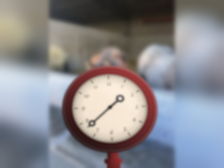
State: 1:38
